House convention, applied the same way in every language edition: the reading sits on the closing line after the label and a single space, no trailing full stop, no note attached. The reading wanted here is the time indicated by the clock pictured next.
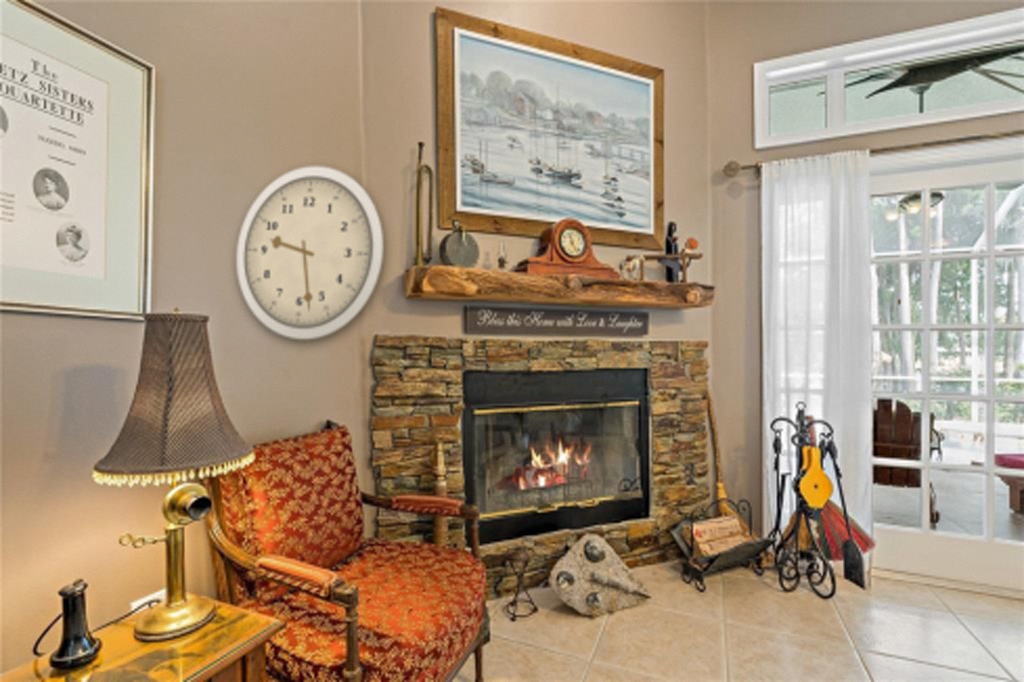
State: 9:28
